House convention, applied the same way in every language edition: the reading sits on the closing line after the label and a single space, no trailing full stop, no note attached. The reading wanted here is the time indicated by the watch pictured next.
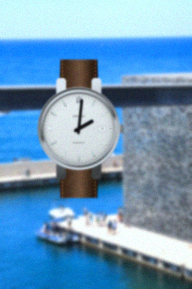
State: 2:01
